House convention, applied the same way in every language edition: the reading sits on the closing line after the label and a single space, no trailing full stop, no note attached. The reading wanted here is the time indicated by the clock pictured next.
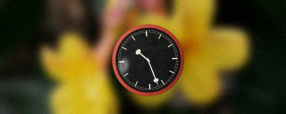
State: 10:27
